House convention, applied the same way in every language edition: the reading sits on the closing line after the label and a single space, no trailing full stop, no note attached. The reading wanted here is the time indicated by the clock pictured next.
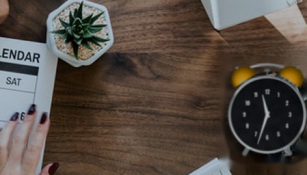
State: 11:33
